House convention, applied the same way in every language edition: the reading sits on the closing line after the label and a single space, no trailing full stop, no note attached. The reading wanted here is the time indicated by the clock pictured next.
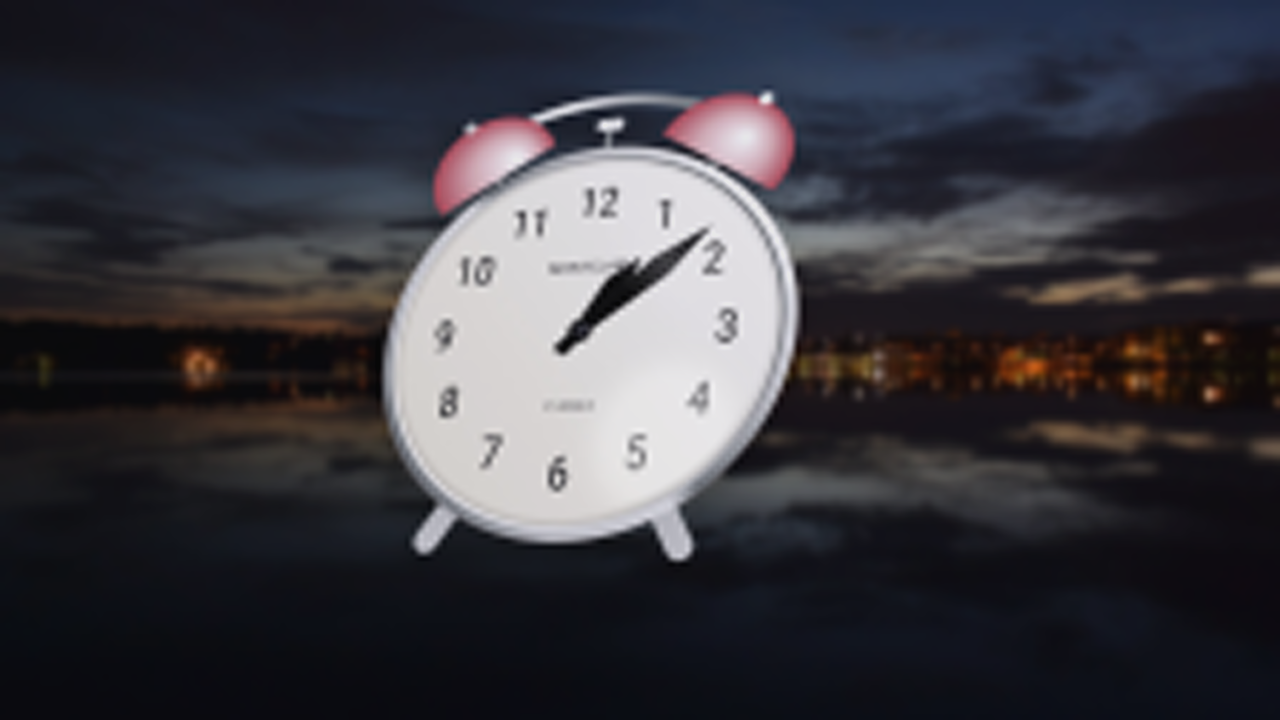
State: 1:08
